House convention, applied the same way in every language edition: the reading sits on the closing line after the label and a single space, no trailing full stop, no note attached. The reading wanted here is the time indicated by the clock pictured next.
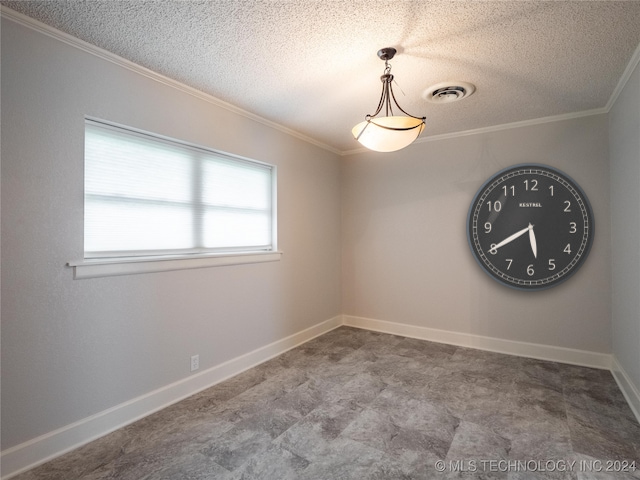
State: 5:40
